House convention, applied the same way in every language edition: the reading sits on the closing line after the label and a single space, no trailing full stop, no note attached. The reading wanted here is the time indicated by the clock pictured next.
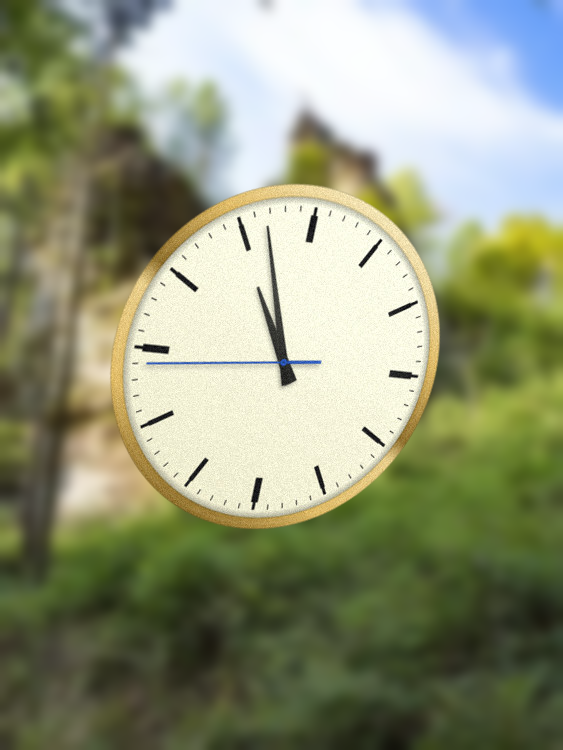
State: 10:56:44
